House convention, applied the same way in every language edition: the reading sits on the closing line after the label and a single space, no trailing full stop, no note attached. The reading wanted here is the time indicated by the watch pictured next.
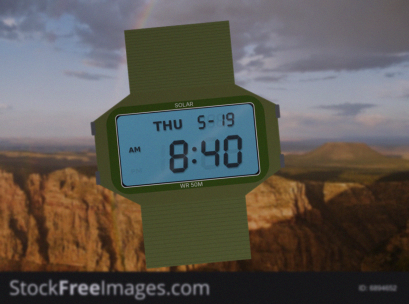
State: 8:40
